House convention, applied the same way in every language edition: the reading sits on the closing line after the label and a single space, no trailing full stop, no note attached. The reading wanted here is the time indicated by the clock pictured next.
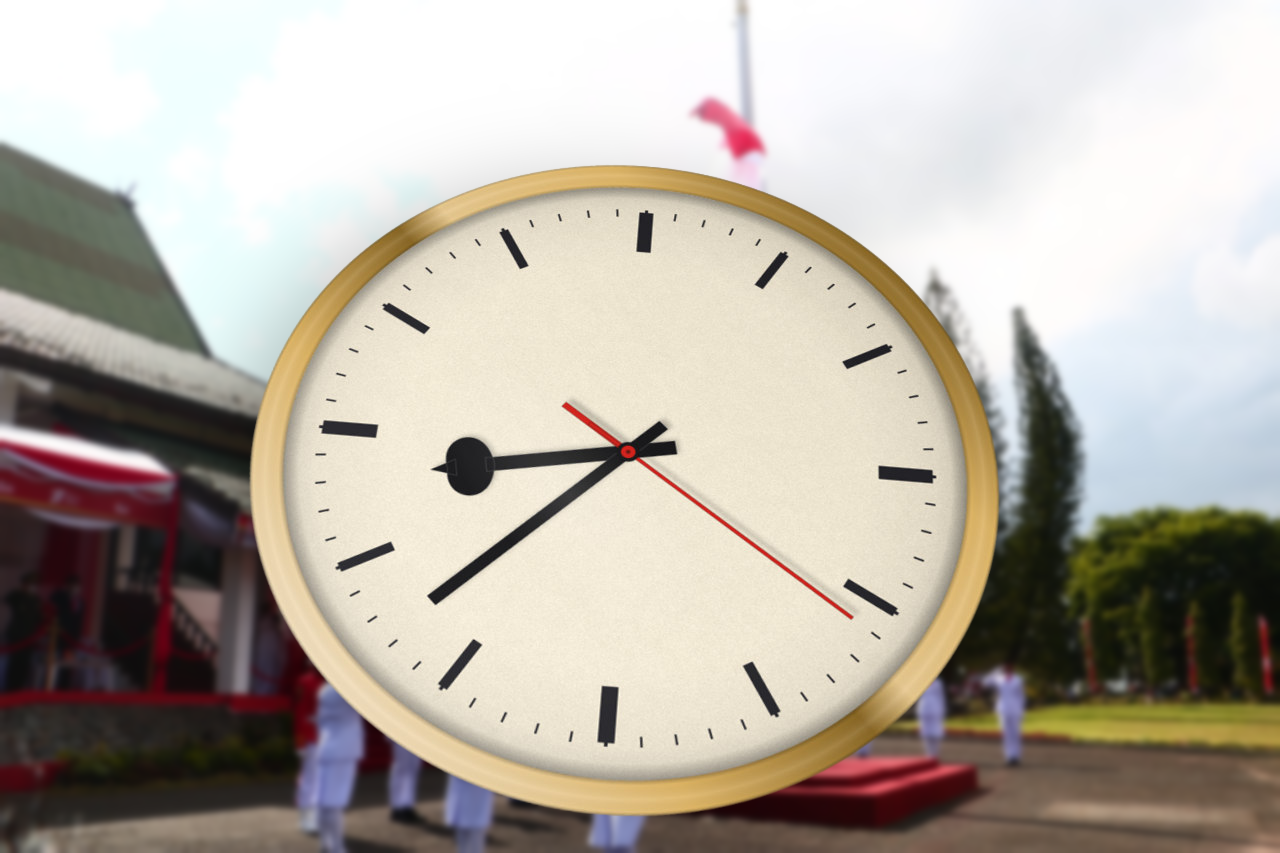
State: 8:37:21
